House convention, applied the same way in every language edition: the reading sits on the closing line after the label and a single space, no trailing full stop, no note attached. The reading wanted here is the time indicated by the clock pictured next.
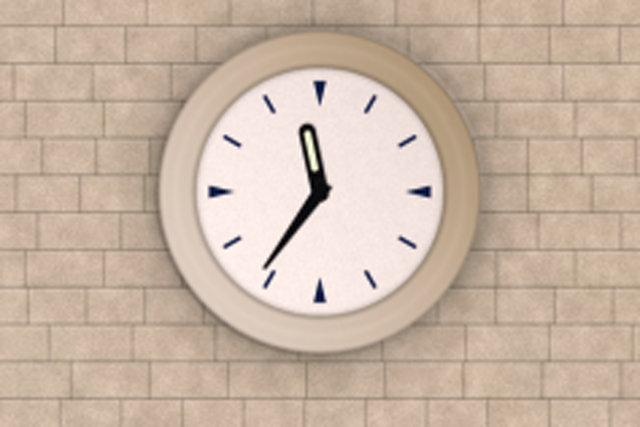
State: 11:36
